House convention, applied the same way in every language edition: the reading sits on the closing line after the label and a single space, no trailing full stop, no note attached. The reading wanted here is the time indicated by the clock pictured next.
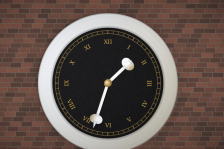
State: 1:33
